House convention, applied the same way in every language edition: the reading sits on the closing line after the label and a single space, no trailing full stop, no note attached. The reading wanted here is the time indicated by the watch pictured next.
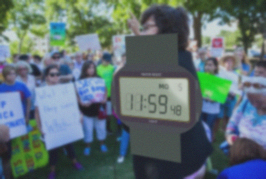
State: 11:59
